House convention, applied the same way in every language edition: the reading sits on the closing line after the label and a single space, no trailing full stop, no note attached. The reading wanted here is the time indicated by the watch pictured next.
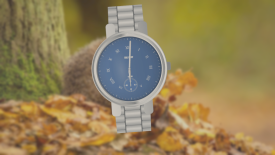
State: 6:01
